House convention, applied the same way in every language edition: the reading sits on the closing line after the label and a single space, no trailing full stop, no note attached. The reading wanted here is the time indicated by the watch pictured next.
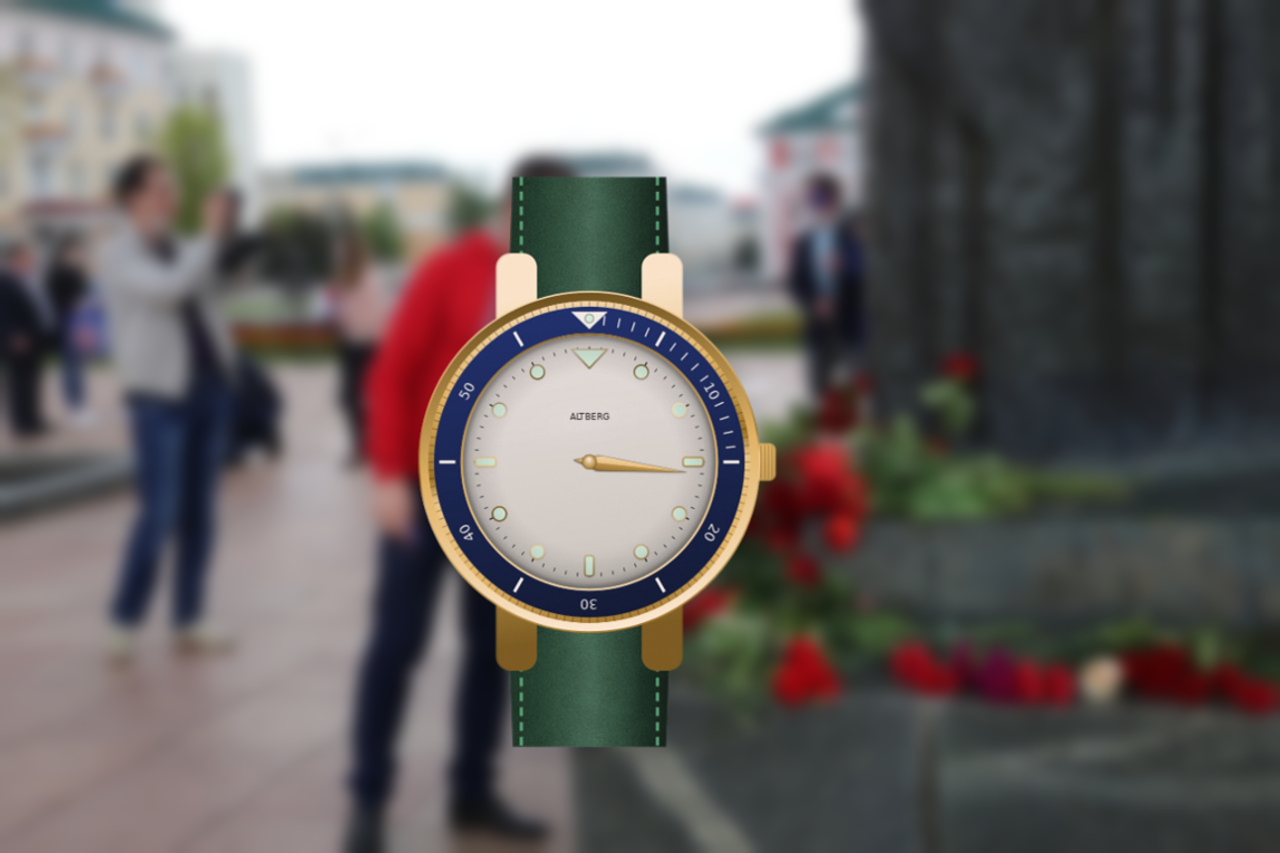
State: 3:16
